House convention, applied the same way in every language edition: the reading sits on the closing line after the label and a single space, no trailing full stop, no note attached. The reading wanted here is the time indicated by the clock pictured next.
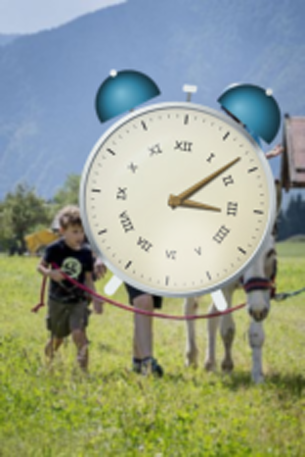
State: 3:08
